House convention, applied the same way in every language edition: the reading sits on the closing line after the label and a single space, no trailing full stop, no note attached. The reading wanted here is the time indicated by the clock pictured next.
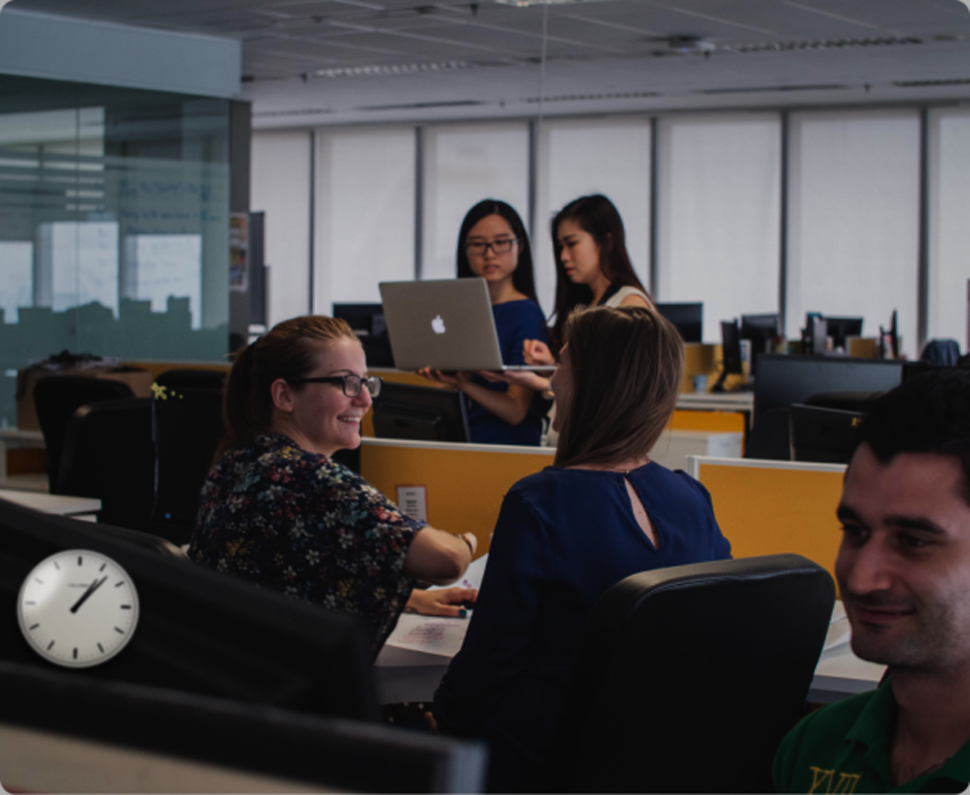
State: 1:07
